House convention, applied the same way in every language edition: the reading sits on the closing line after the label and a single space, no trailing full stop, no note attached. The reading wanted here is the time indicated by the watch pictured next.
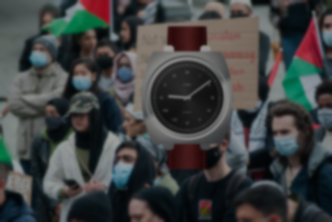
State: 9:09
